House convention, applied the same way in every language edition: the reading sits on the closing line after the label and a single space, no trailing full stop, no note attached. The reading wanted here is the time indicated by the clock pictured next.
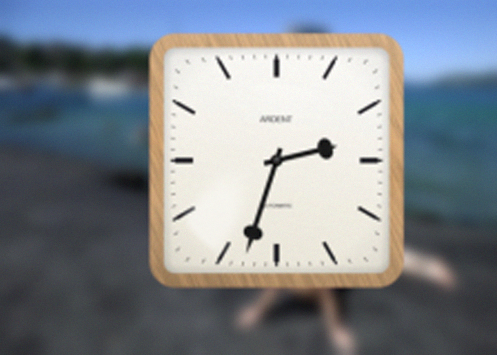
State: 2:33
